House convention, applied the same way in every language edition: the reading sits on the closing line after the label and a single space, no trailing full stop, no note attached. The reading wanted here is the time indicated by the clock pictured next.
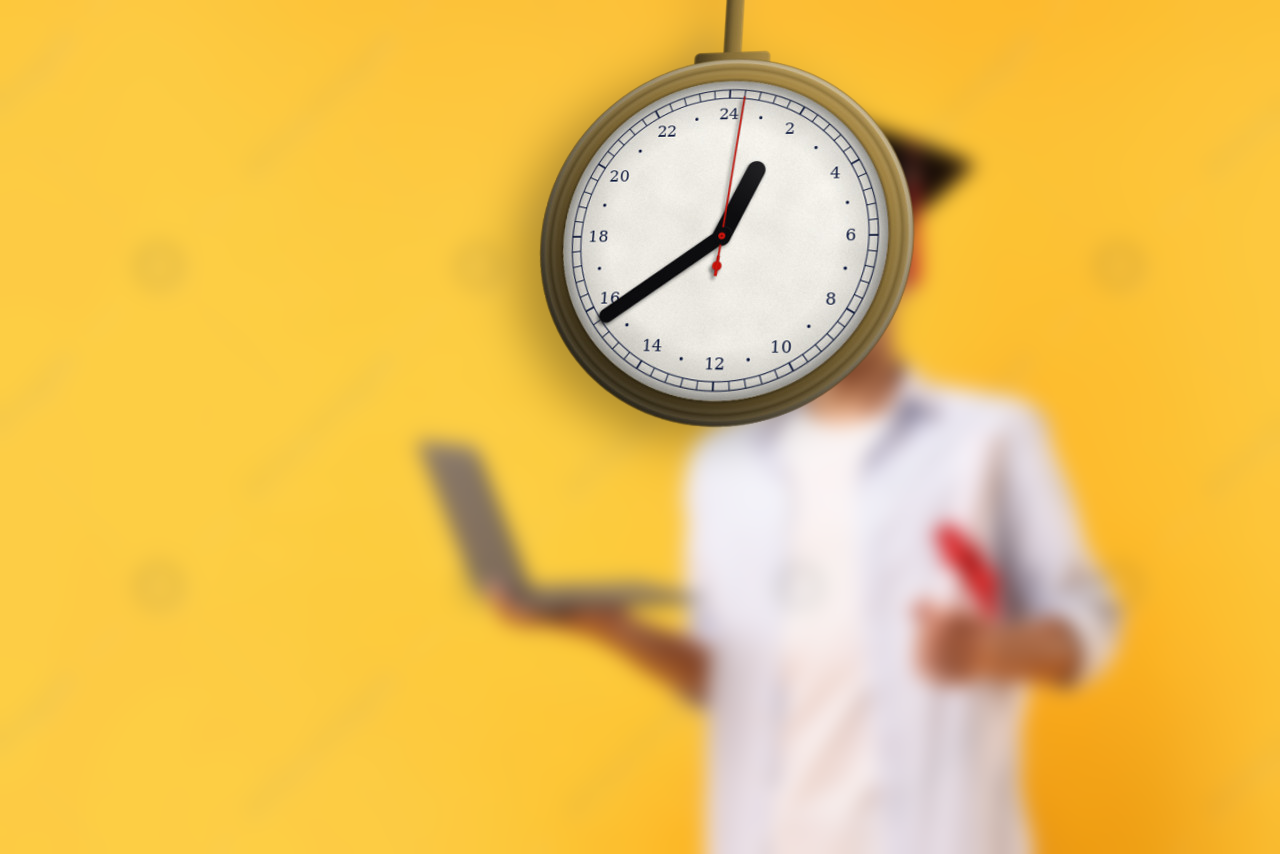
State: 1:39:01
